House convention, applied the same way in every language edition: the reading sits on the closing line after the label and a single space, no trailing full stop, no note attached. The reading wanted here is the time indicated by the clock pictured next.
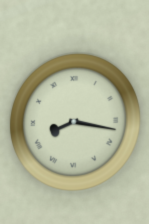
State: 8:17
